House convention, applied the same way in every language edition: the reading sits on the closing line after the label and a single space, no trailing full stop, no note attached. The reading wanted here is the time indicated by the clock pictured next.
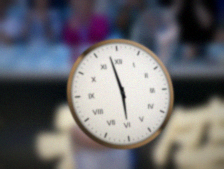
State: 5:58
